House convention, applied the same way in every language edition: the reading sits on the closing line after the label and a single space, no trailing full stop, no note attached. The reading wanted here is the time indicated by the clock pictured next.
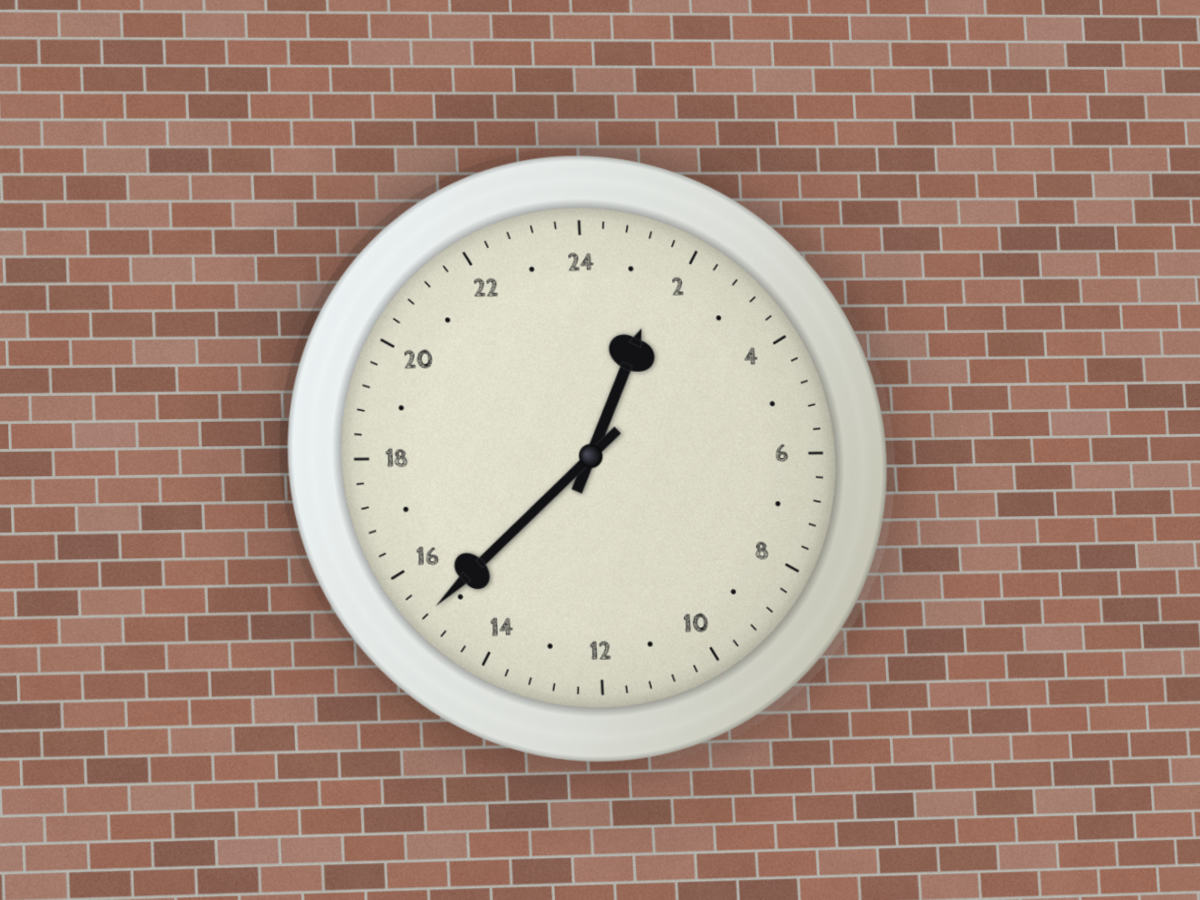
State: 1:38
